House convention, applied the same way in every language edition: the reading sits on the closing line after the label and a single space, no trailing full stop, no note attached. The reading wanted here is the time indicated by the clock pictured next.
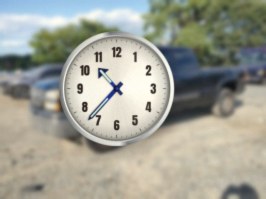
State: 10:37
